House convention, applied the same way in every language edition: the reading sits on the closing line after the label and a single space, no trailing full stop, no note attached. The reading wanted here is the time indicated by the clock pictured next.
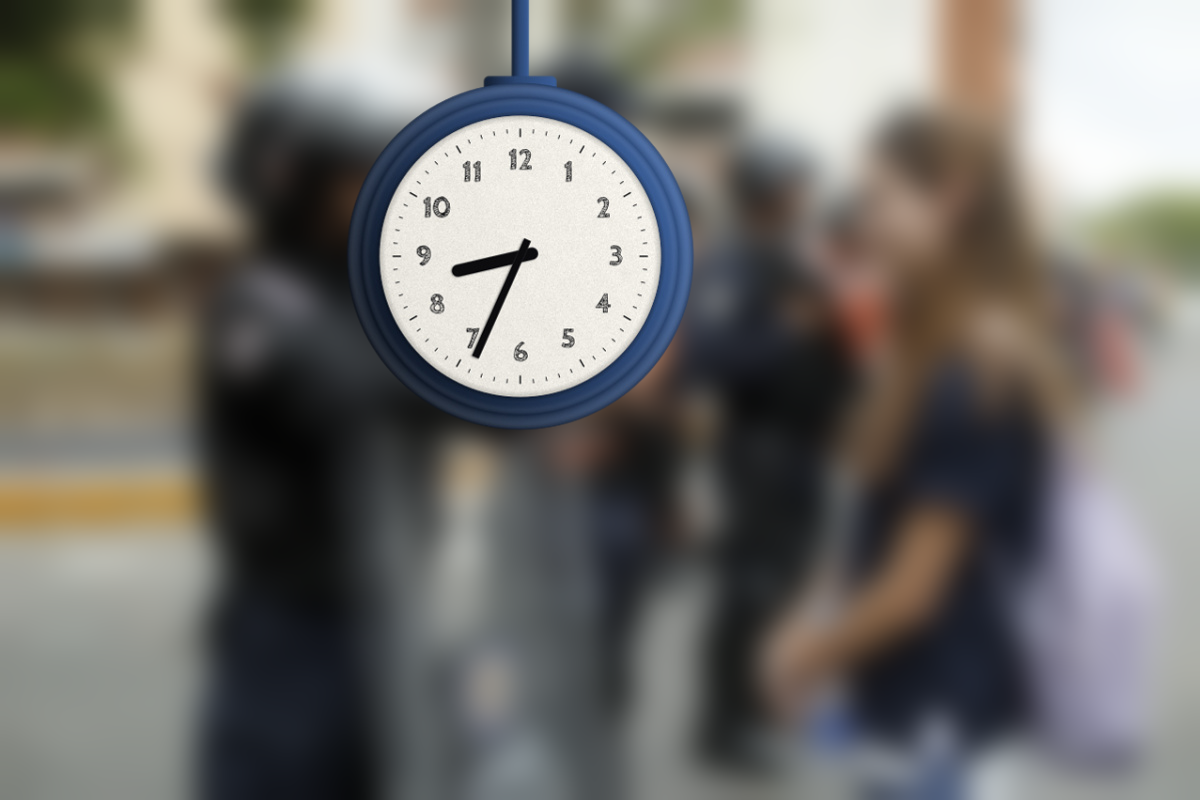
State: 8:34
